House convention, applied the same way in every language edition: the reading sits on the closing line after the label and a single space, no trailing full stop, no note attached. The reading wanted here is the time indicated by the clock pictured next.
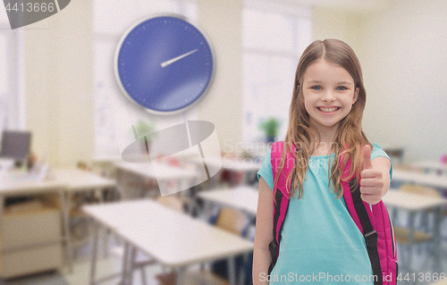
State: 2:11
